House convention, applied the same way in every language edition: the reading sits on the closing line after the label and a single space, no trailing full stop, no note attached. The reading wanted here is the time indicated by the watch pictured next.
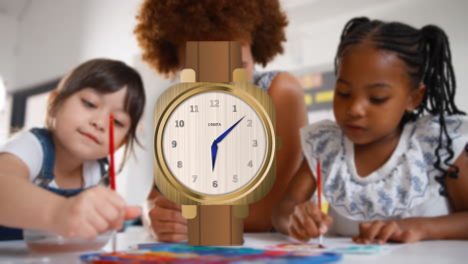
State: 6:08
